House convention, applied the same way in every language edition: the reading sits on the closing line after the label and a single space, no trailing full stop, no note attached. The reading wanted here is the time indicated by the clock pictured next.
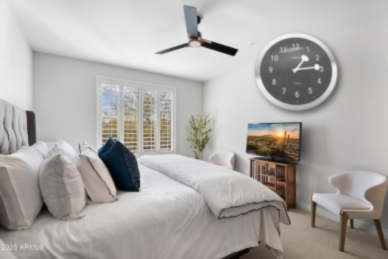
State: 1:14
